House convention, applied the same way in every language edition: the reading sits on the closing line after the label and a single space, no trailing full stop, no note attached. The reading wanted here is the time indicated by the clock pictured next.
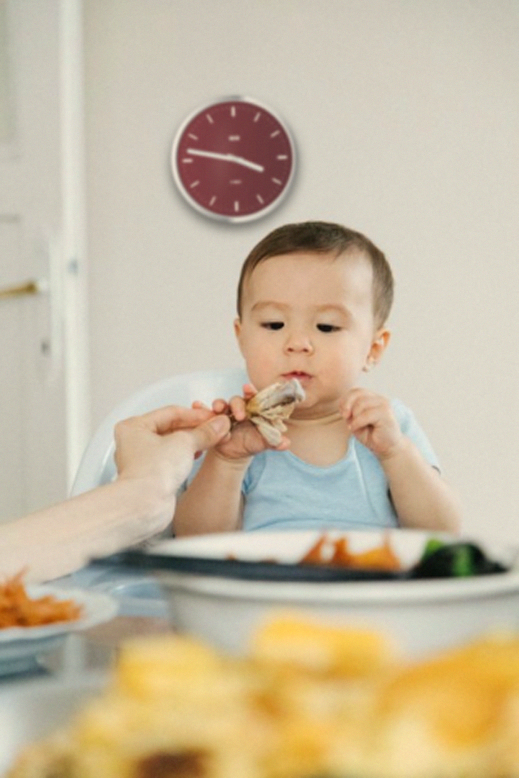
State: 3:47
